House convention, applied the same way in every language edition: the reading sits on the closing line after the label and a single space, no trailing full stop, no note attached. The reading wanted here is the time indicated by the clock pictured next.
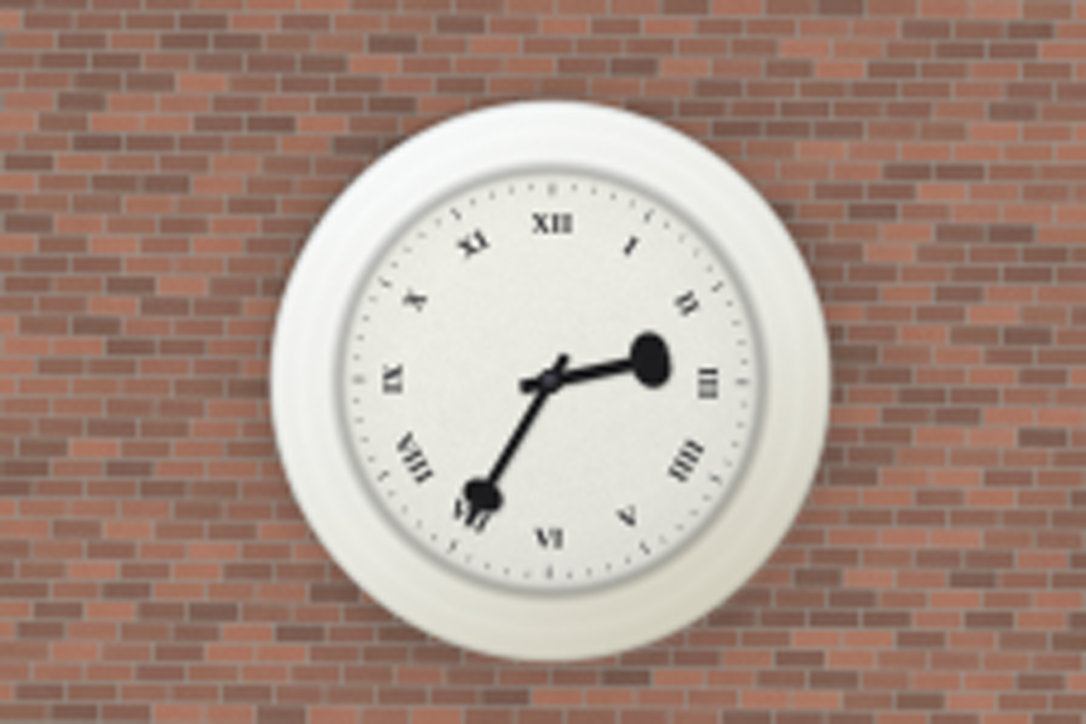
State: 2:35
